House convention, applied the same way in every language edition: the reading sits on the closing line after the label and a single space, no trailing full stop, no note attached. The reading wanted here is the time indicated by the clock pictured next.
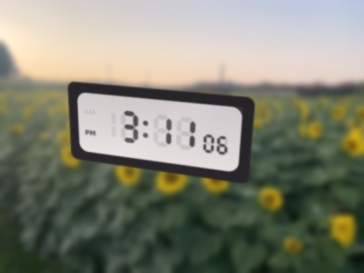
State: 3:11:06
